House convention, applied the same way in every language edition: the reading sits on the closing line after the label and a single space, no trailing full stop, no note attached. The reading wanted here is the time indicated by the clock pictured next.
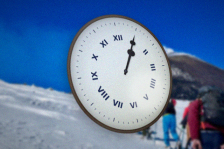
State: 1:05
